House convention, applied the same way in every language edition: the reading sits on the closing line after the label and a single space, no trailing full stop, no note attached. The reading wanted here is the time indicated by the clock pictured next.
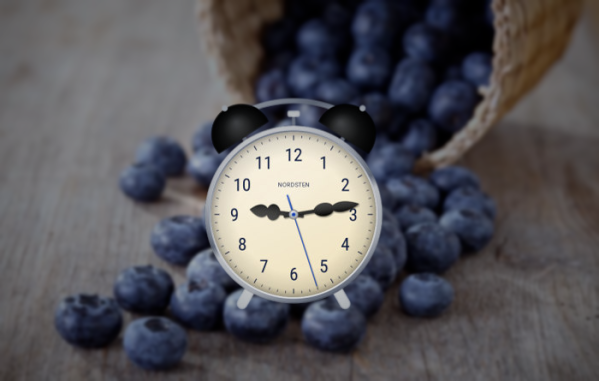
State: 9:13:27
